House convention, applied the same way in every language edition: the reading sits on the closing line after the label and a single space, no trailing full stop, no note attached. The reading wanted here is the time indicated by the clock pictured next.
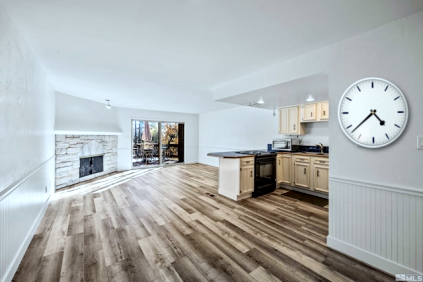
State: 4:38
